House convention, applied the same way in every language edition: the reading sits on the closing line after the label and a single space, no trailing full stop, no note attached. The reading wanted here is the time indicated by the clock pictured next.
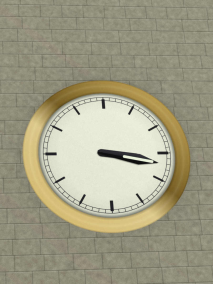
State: 3:17
